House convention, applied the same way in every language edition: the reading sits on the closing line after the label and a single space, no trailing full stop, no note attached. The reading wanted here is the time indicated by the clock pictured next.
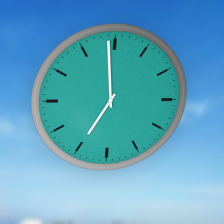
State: 6:59
